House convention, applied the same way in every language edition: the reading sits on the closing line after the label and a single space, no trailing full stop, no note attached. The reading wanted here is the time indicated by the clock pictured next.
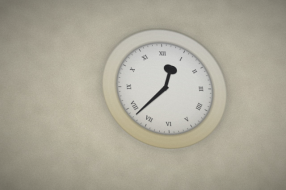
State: 12:38
